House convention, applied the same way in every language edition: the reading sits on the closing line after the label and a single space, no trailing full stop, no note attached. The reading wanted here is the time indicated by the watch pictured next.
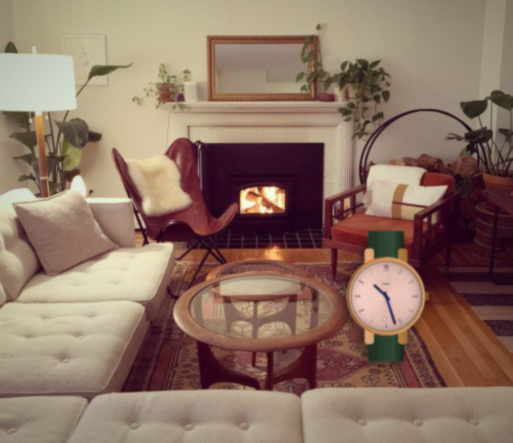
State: 10:27
